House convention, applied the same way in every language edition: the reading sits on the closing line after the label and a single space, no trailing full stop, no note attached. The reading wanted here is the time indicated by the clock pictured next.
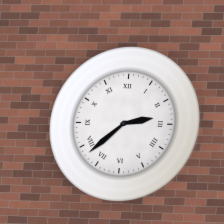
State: 2:38
